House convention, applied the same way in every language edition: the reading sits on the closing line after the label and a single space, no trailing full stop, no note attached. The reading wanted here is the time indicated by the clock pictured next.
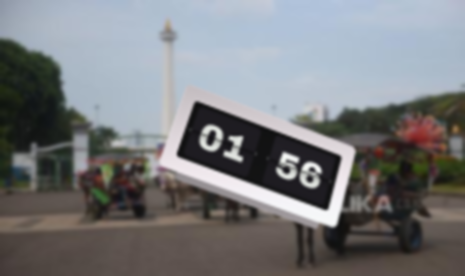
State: 1:56
